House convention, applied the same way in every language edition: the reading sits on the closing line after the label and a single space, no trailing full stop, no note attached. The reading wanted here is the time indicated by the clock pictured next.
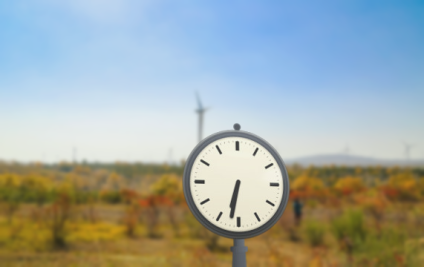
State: 6:32
